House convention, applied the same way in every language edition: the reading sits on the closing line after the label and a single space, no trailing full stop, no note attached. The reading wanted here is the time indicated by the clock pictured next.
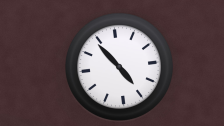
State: 4:54
